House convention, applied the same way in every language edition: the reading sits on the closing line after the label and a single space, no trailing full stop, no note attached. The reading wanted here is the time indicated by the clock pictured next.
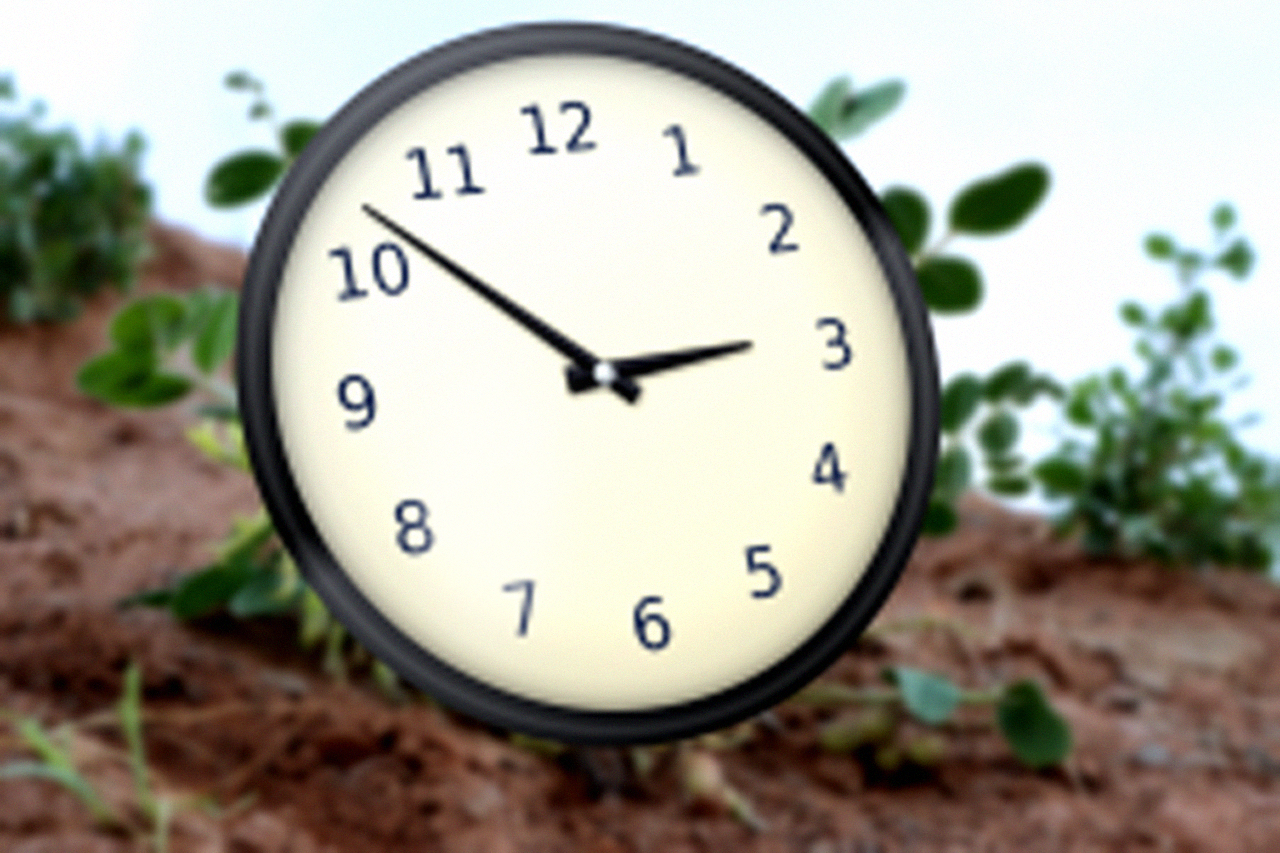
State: 2:52
